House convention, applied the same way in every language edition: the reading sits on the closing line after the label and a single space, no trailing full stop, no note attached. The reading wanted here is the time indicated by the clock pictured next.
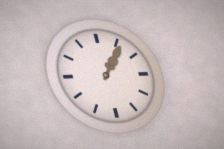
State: 1:06
